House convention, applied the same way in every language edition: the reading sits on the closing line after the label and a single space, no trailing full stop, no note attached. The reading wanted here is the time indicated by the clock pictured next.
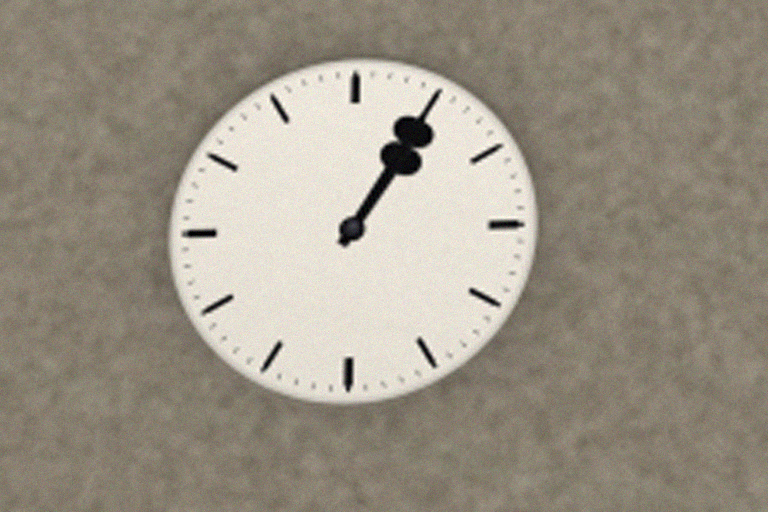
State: 1:05
